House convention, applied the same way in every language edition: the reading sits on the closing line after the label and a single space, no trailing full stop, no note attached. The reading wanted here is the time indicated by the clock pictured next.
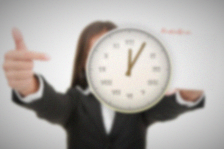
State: 12:05
